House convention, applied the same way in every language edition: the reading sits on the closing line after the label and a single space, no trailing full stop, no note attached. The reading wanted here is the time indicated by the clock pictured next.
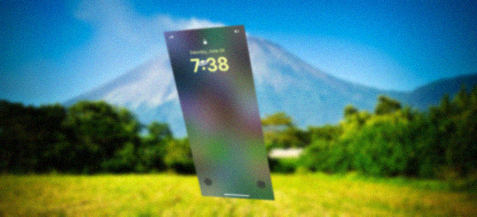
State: 7:38
